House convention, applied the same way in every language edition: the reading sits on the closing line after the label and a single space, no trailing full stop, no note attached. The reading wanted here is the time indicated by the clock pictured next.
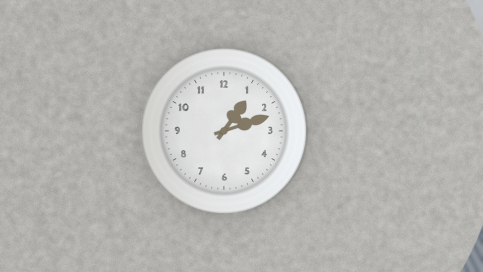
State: 1:12
